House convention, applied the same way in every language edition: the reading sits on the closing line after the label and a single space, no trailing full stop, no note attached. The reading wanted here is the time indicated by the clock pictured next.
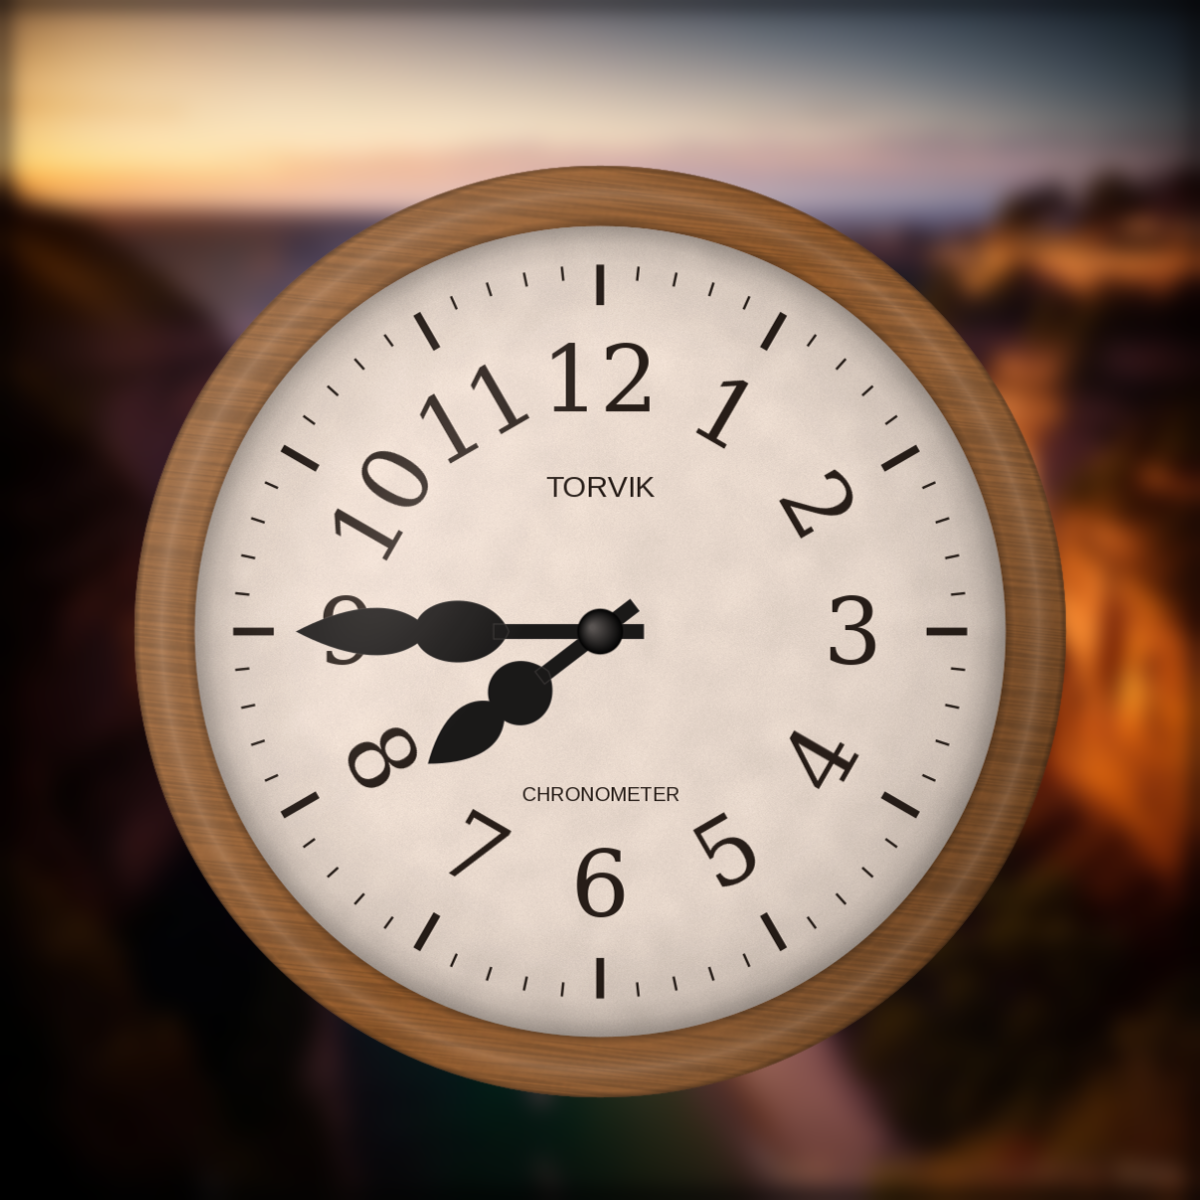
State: 7:45
